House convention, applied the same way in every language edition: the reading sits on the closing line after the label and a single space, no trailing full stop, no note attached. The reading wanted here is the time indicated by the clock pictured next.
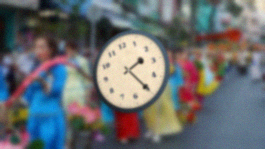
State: 2:25
